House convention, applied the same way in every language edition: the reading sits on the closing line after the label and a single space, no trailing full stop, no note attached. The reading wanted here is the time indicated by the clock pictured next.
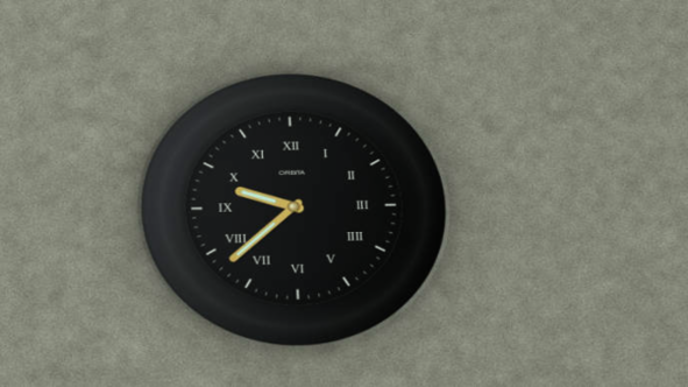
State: 9:38
